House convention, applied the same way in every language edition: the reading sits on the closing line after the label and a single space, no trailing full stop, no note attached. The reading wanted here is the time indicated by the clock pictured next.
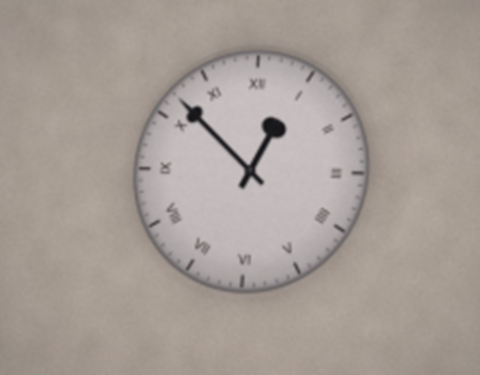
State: 12:52
